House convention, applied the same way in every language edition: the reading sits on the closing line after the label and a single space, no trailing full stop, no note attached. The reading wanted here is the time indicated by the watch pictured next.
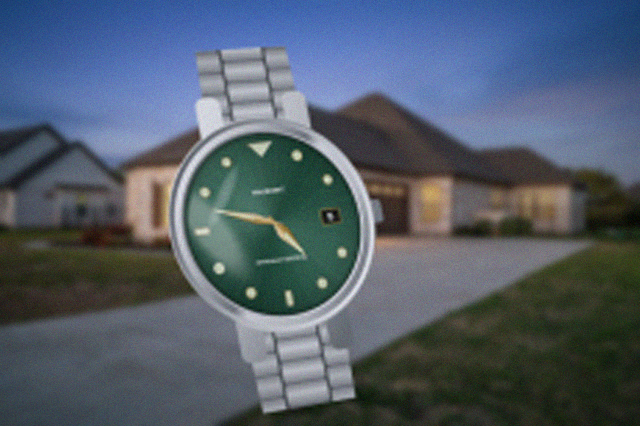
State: 4:48
